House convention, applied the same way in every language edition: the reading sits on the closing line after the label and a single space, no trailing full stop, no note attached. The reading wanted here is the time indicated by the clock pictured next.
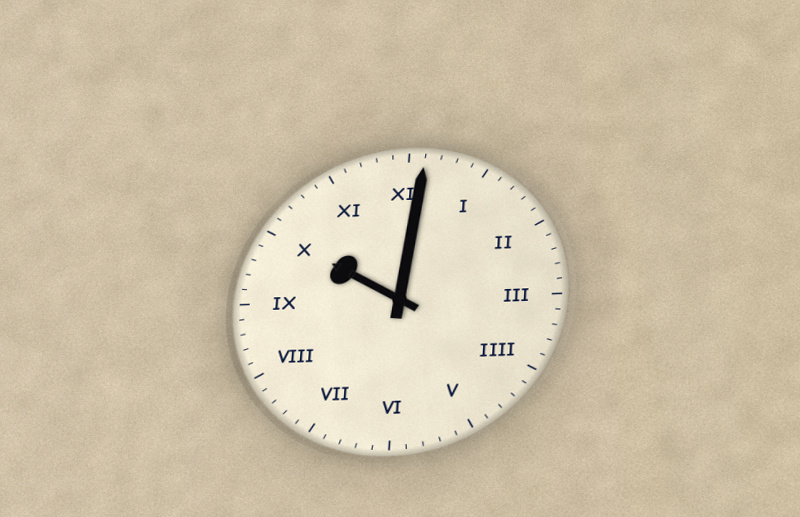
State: 10:01
